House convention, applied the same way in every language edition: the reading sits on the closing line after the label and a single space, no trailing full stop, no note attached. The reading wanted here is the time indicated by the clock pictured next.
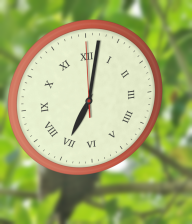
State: 7:02:00
